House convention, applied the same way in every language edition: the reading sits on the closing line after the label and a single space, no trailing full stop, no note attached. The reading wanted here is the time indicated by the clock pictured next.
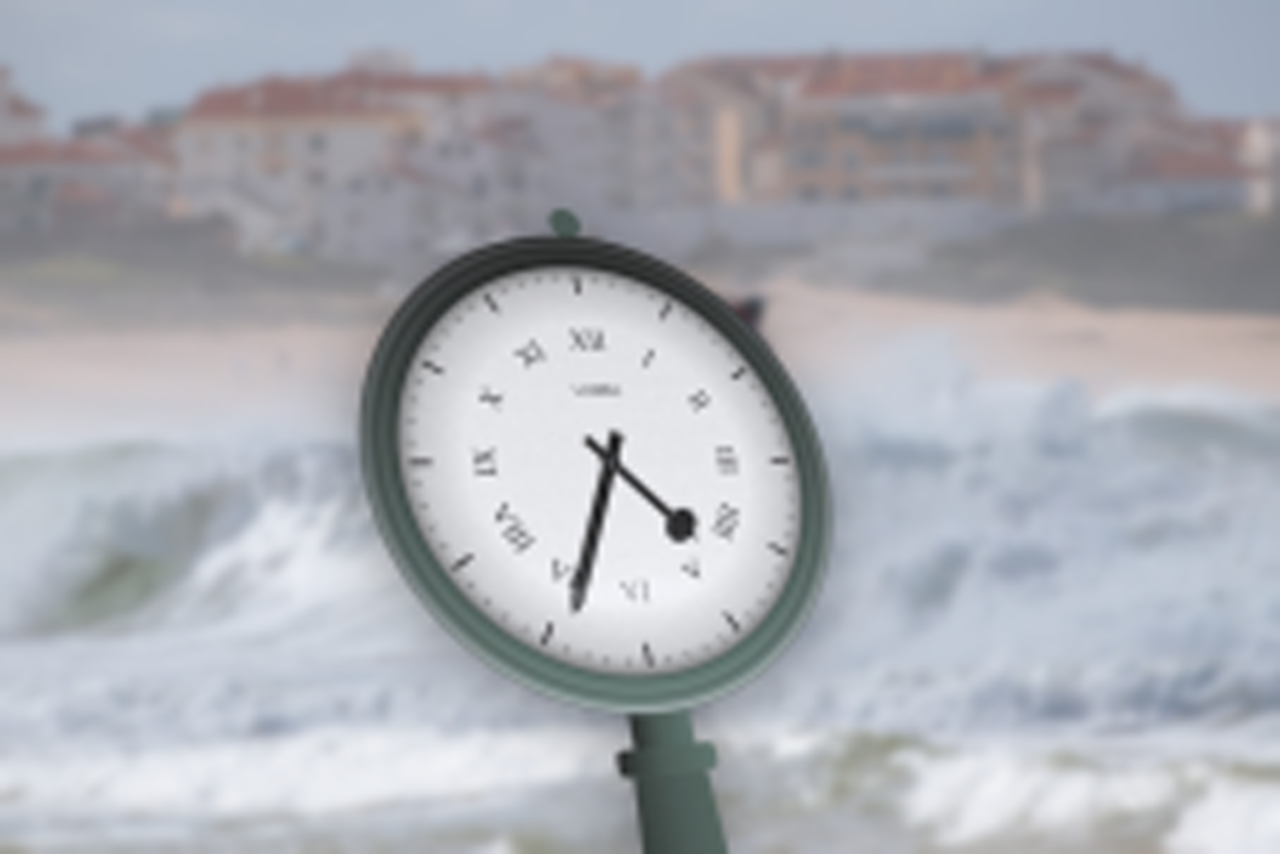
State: 4:34
